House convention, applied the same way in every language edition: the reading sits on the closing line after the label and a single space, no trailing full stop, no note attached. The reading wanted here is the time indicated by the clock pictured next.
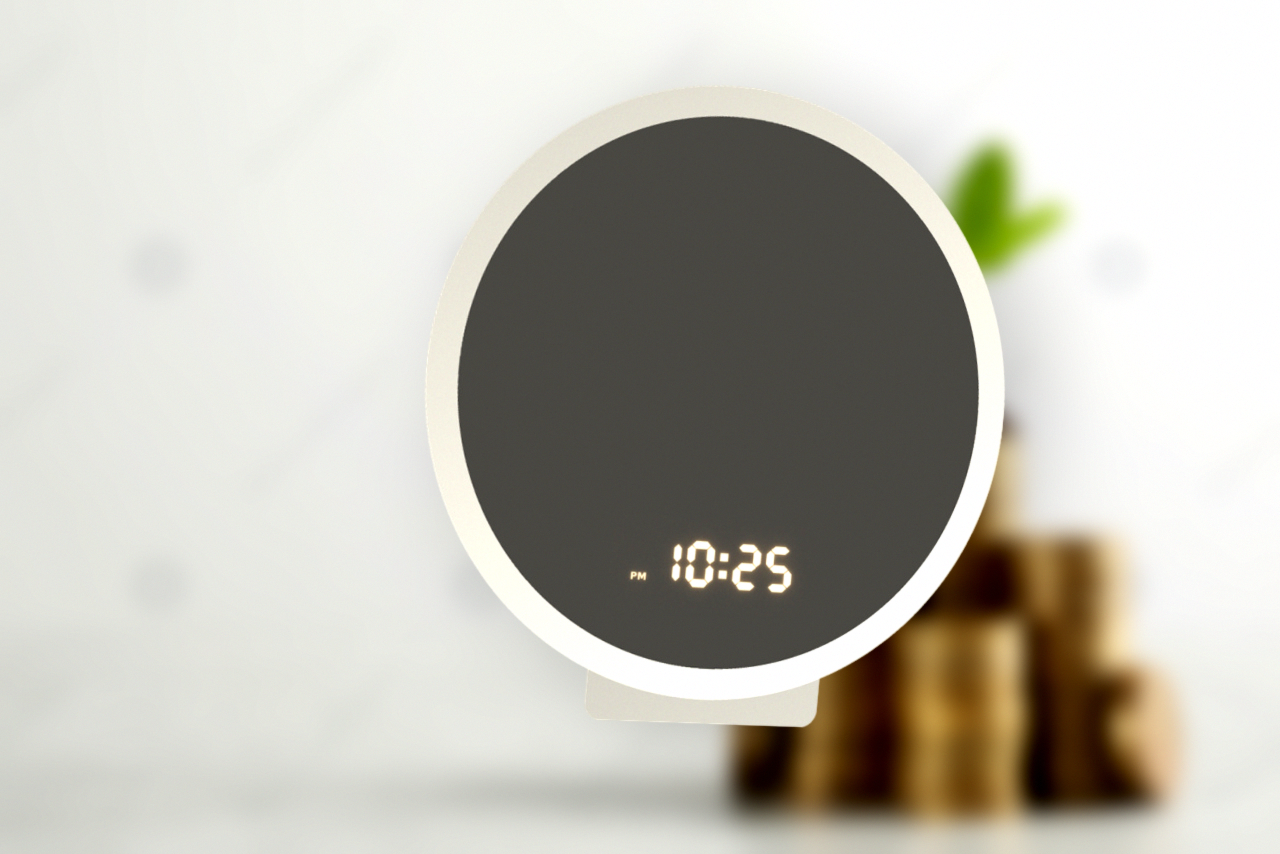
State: 10:25
